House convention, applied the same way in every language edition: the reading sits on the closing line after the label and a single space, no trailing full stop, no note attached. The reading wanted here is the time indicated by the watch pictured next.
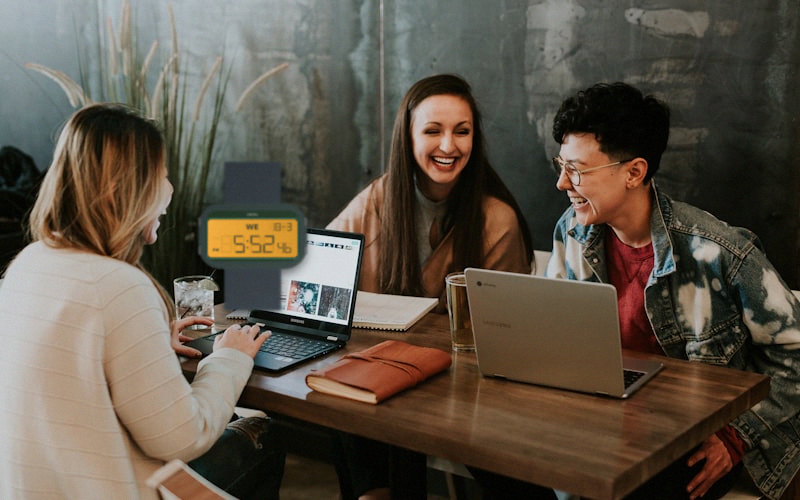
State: 5:52:46
